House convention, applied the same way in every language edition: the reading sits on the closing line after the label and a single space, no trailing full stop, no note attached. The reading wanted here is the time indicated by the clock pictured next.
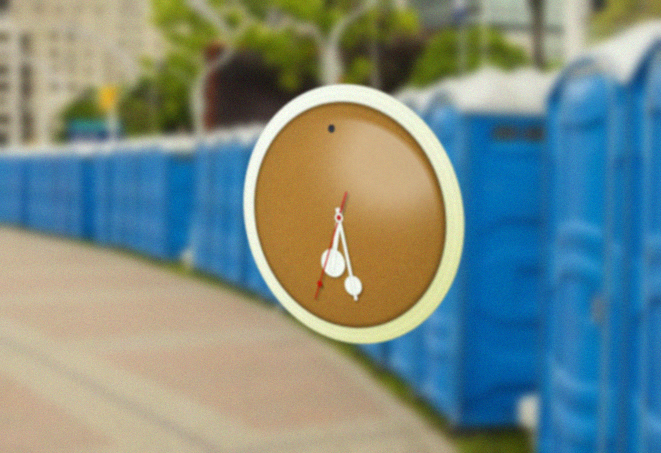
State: 6:28:34
